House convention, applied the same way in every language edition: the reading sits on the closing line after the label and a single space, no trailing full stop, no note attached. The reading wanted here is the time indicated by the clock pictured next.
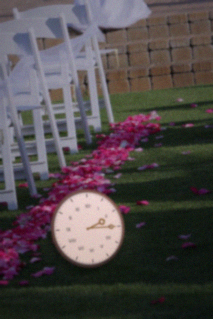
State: 2:15
